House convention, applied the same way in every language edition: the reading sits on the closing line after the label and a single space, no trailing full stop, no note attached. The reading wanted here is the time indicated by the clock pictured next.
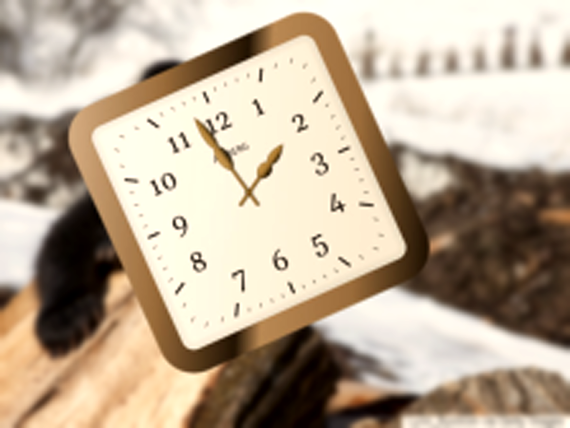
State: 1:58
